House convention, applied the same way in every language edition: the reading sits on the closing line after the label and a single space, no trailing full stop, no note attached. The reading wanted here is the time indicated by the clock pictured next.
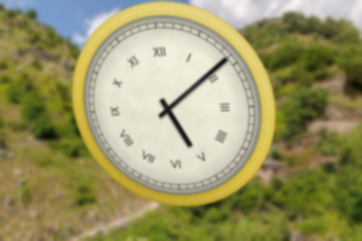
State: 5:09
